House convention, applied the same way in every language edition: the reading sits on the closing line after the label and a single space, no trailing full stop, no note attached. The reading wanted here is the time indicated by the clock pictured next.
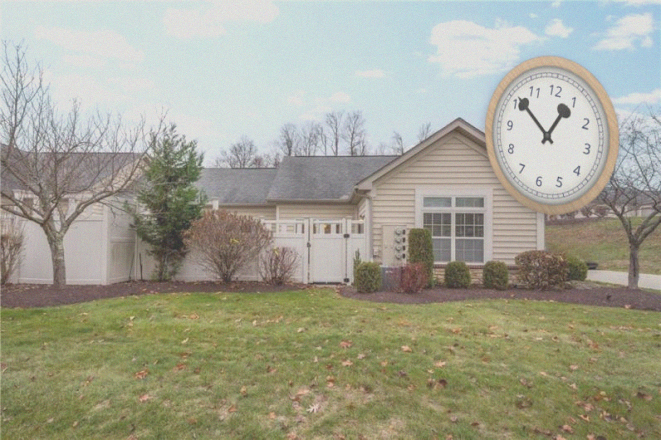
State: 12:51
